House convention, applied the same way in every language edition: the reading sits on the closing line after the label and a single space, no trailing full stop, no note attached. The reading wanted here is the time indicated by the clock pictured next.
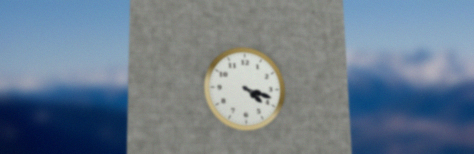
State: 4:18
